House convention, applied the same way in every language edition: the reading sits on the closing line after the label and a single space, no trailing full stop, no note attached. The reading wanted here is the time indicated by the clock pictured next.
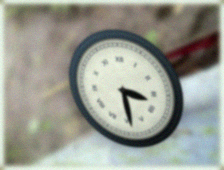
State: 3:29
